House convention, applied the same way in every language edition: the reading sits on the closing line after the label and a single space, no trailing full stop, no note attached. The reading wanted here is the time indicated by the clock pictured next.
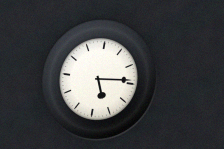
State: 5:14
